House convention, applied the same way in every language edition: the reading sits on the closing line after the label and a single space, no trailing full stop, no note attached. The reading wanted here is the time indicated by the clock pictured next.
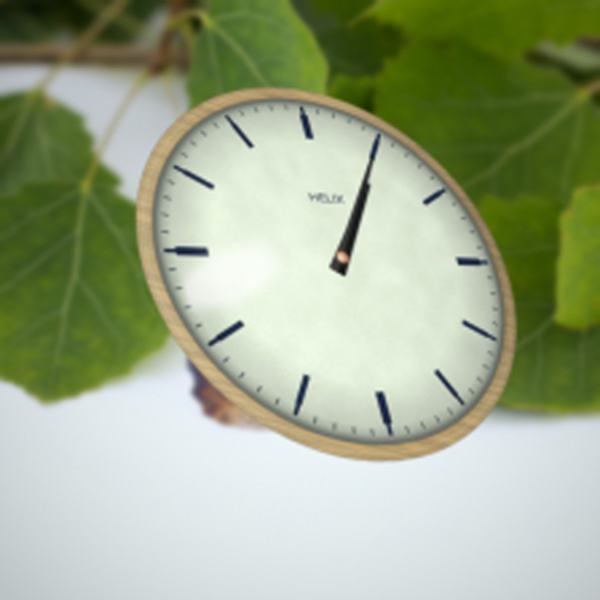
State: 1:05
